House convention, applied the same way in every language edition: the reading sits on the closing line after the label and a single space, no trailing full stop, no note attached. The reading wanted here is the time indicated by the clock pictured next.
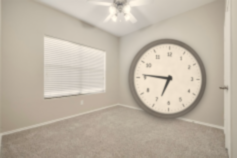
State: 6:46
